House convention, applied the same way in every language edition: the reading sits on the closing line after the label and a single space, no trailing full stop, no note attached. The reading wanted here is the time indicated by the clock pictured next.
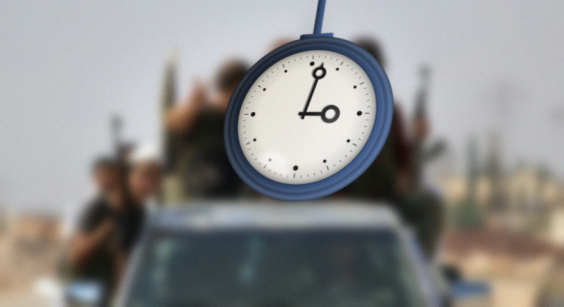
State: 3:02
